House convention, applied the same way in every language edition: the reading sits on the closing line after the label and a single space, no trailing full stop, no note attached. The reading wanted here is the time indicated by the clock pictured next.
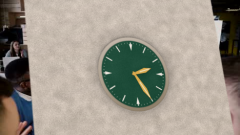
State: 2:25
